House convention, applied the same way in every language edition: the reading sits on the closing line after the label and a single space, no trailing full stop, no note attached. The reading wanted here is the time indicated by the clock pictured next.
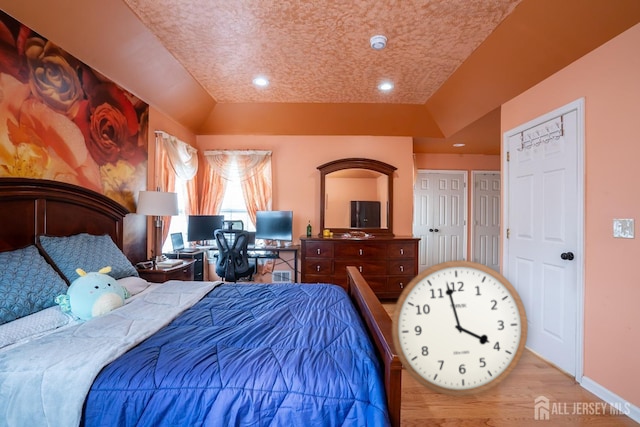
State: 3:58
